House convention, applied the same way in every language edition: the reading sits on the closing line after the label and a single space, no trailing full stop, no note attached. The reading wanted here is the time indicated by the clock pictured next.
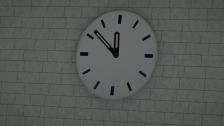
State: 11:52
